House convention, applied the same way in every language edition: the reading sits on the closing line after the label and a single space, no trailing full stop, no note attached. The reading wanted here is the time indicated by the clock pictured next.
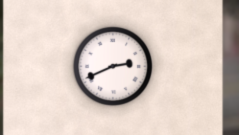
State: 2:41
